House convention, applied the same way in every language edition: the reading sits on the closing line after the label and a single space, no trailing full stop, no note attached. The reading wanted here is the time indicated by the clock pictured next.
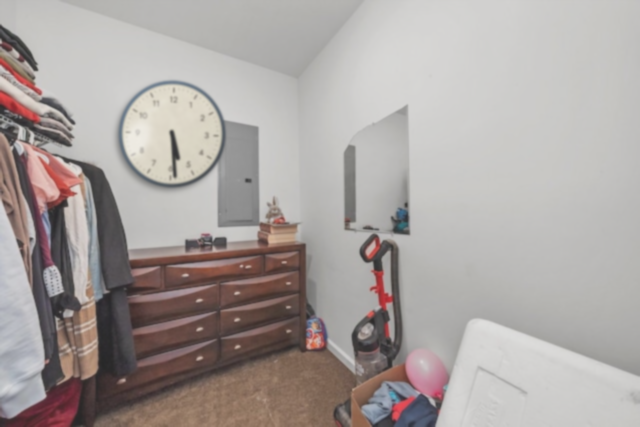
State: 5:29
